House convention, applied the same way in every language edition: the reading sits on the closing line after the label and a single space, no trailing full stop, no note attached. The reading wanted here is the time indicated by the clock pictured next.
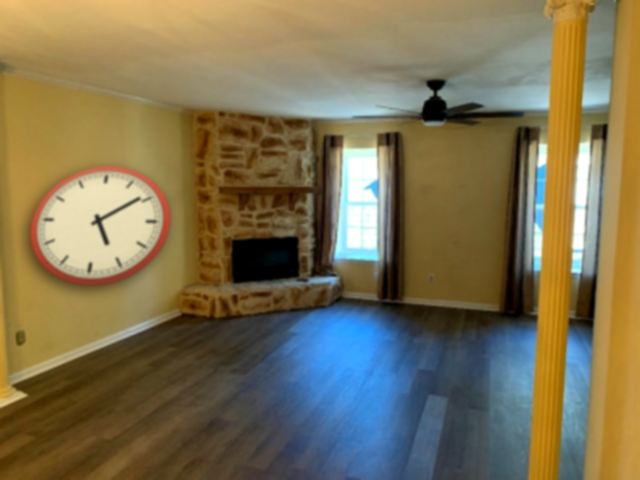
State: 5:09
